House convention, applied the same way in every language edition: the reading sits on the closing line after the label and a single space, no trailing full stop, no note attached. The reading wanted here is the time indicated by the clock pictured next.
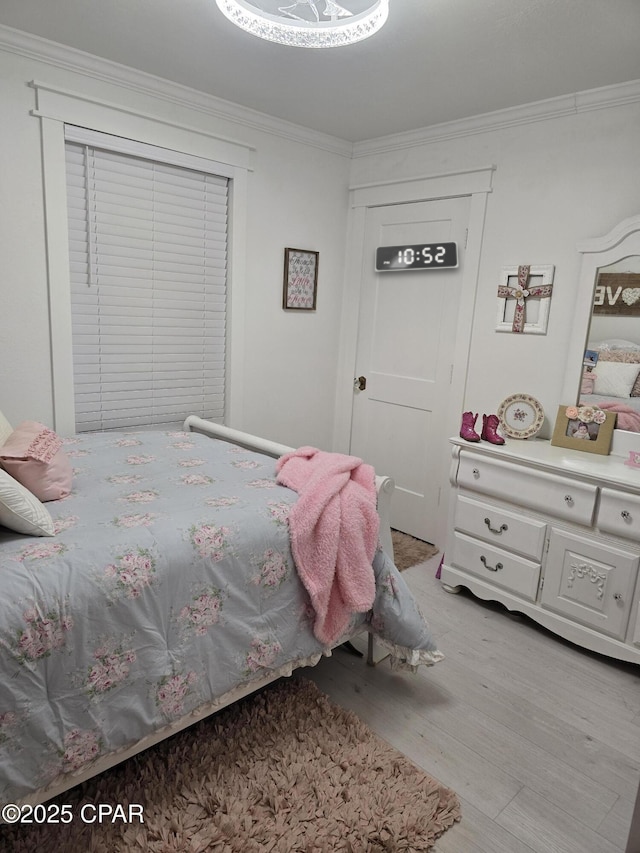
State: 10:52
